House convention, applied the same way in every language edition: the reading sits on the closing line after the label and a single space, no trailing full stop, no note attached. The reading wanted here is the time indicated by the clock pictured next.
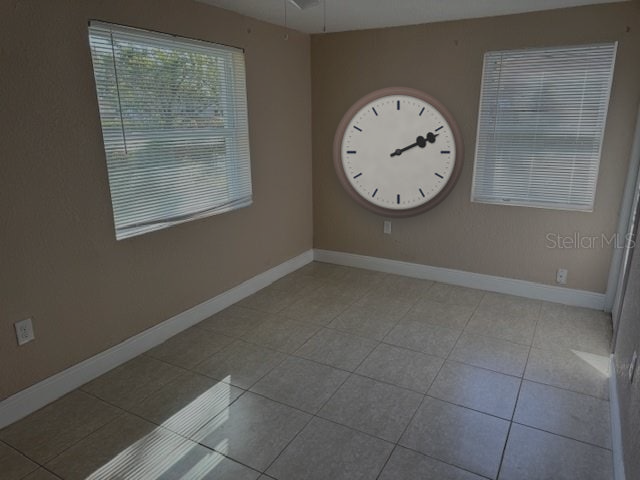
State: 2:11
